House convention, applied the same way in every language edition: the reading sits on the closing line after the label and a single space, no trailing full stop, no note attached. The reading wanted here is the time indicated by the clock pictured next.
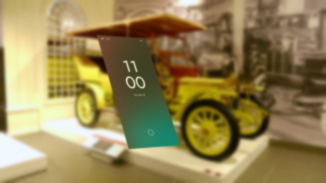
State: 11:00
